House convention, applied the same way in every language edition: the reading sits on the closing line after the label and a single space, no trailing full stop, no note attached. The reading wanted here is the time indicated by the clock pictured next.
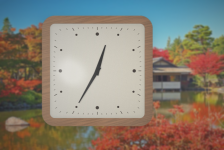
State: 12:35
